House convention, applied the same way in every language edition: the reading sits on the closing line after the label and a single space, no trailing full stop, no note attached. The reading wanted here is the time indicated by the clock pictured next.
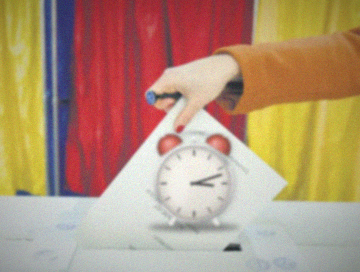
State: 3:12
